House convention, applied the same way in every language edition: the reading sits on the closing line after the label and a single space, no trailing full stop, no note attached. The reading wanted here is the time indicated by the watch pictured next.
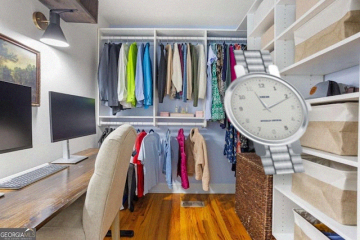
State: 11:11
